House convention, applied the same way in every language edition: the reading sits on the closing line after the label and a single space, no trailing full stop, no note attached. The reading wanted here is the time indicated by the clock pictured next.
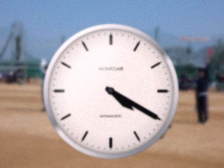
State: 4:20
